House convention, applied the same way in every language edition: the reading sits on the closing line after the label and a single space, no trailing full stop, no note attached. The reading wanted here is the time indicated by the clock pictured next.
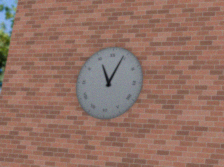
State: 11:04
